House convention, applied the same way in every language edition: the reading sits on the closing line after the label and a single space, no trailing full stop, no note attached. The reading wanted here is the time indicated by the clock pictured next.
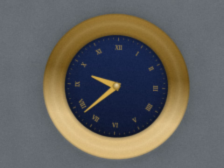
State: 9:38
